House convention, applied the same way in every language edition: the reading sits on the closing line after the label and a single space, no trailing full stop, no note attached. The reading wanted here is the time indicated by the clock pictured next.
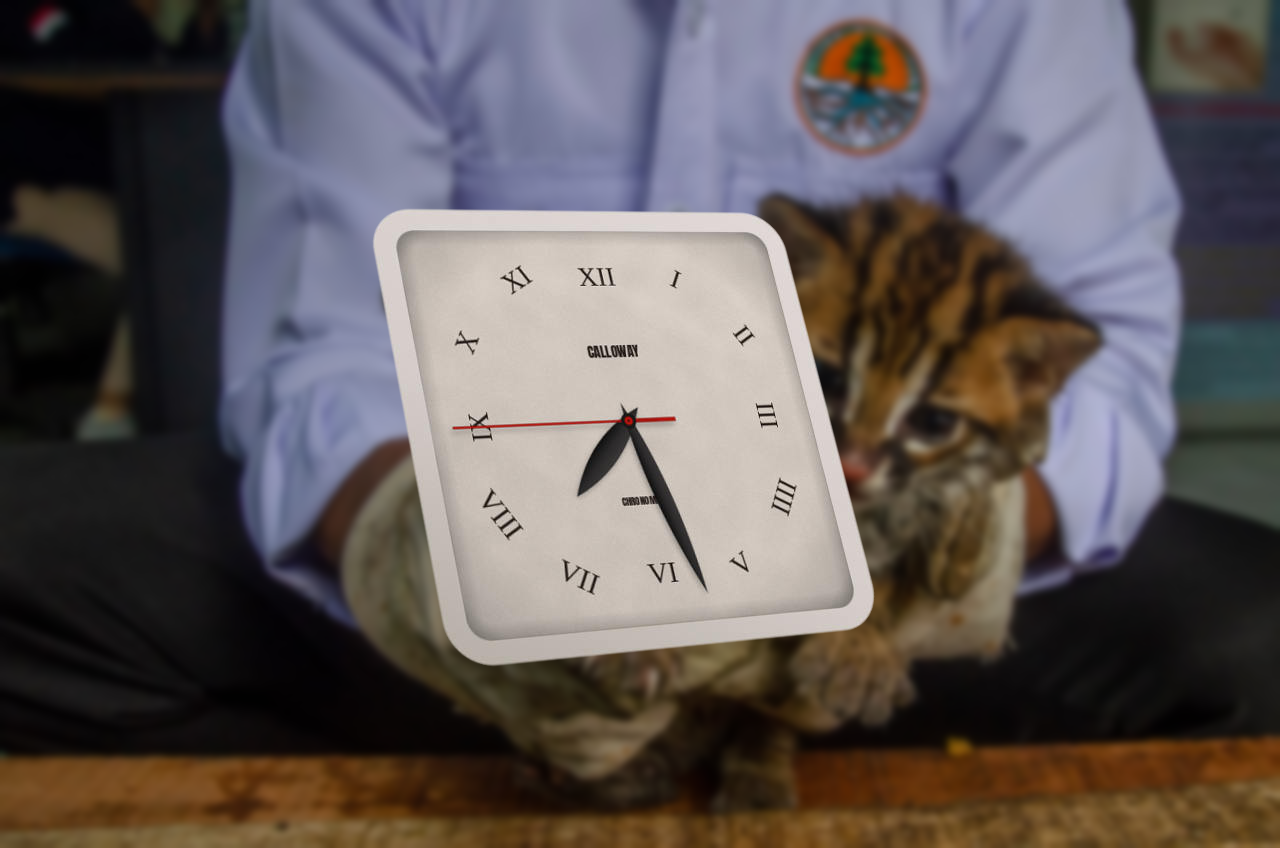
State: 7:27:45
